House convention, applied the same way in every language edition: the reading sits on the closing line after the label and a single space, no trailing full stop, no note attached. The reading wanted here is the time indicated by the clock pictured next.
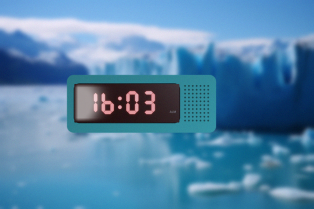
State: 16:03
